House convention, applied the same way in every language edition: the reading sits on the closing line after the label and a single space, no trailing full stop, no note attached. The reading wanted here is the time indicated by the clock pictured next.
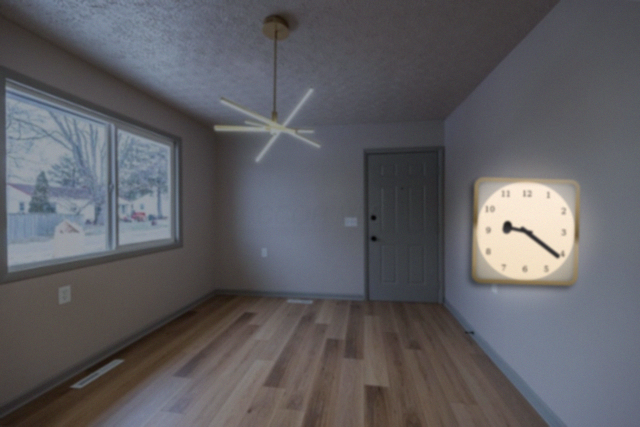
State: 9:21
